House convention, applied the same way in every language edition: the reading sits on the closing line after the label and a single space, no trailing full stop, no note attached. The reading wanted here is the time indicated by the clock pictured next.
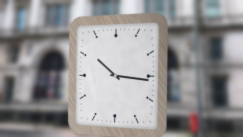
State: 10:16
